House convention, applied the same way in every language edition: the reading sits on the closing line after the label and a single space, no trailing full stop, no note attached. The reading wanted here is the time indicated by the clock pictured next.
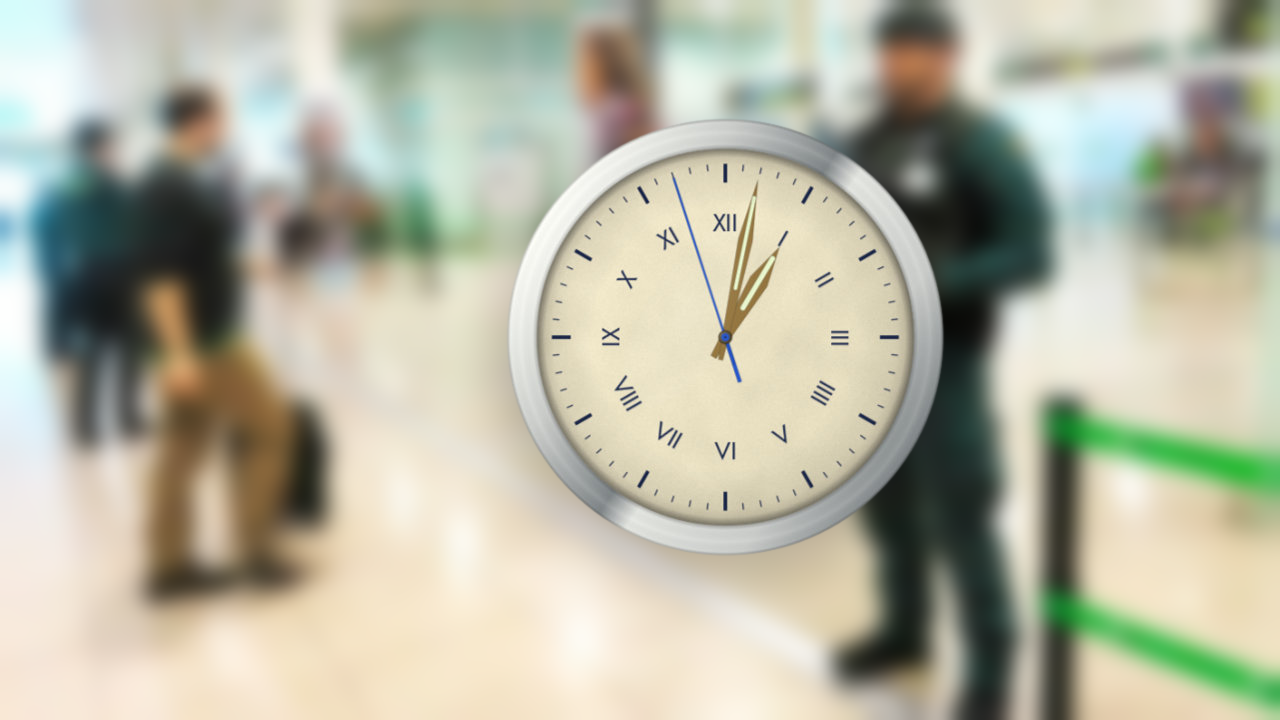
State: 1:01:57
